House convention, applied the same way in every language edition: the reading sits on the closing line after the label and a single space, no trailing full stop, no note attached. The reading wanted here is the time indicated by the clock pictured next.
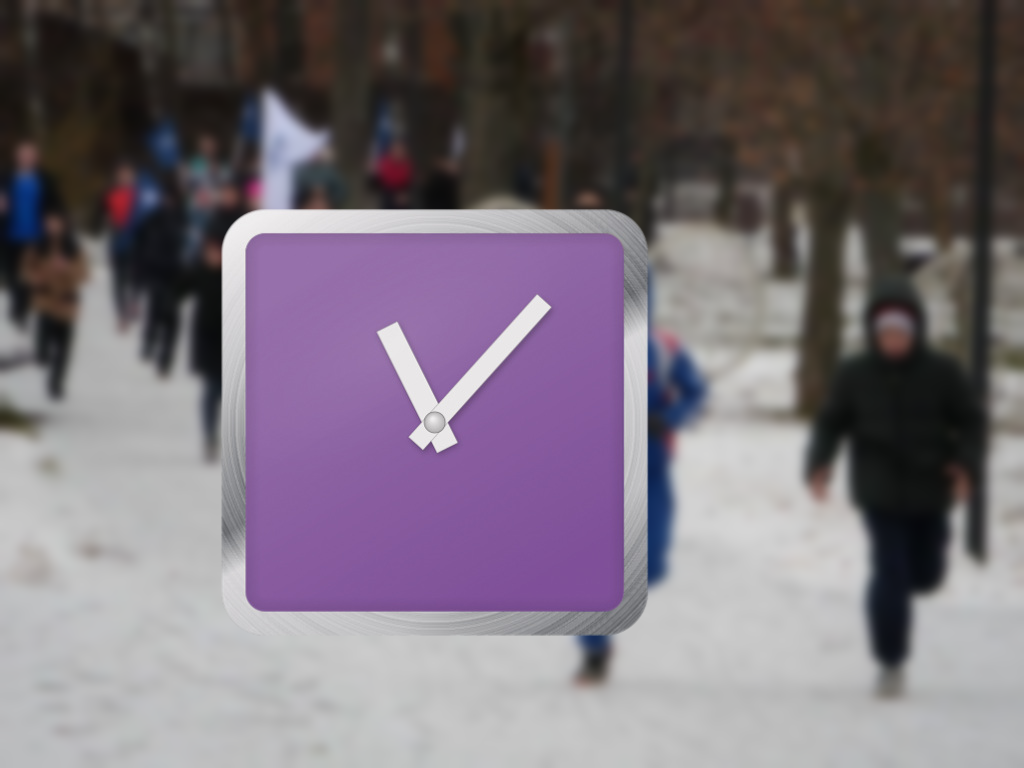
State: 11:07
